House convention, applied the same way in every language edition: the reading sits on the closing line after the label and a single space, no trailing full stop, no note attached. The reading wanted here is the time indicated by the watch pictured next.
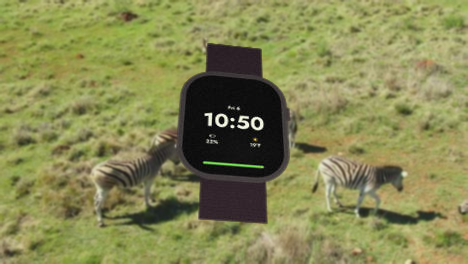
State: 10:50
